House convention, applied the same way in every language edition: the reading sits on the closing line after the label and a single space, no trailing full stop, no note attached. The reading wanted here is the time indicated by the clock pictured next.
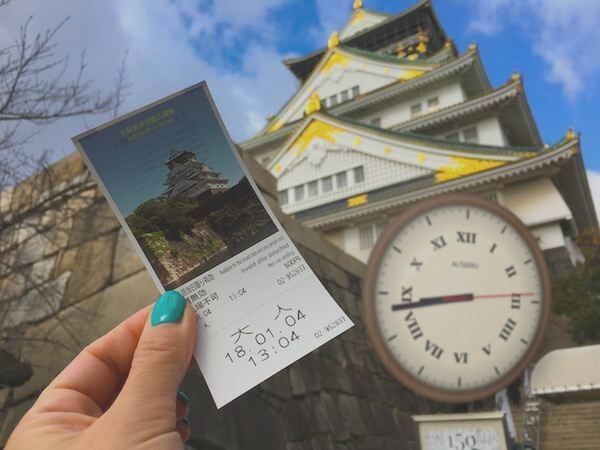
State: 8:43:14
